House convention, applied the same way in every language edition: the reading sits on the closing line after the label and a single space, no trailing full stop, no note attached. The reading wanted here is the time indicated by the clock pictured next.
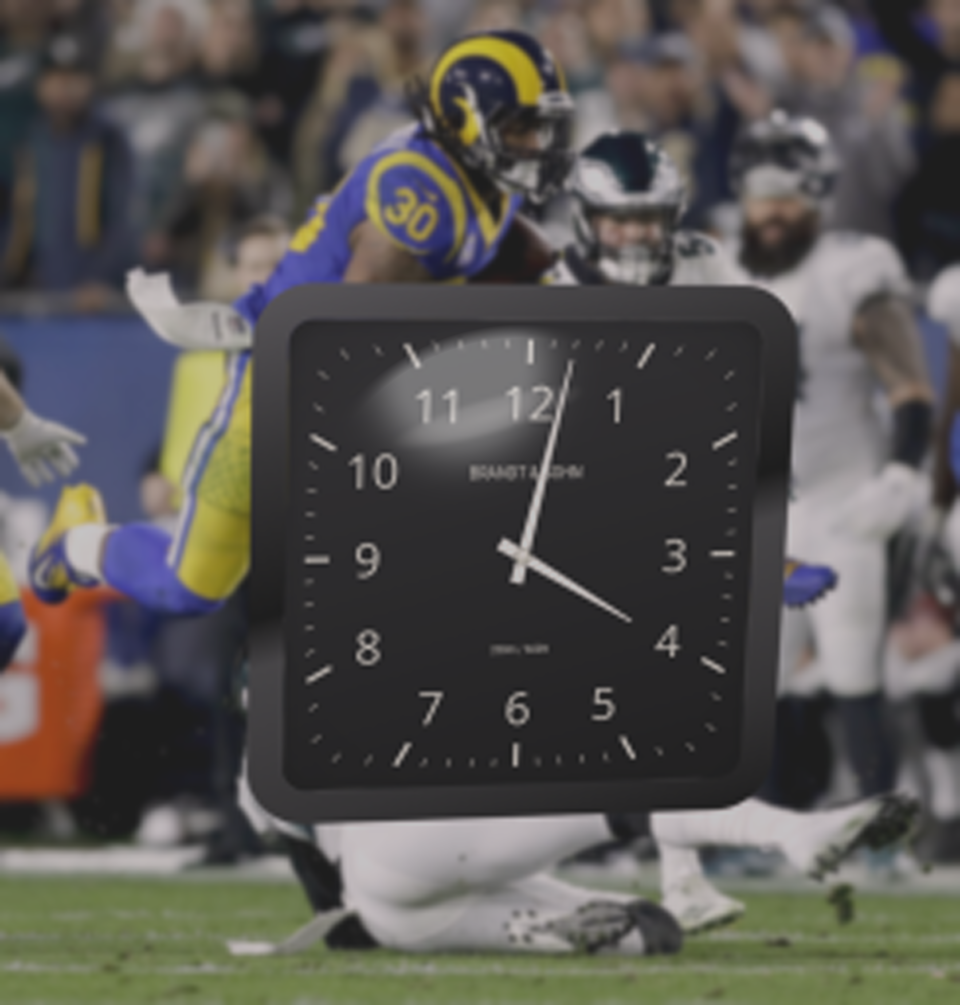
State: 4:02
